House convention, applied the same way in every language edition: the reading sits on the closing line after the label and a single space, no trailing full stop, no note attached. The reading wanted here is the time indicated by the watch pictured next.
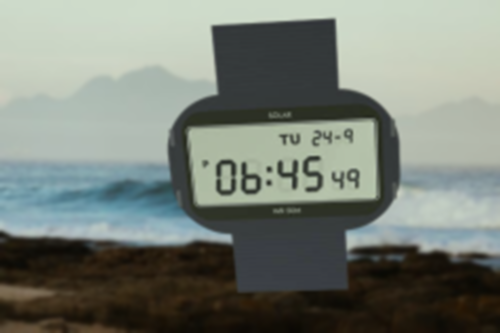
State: 6:45:49
